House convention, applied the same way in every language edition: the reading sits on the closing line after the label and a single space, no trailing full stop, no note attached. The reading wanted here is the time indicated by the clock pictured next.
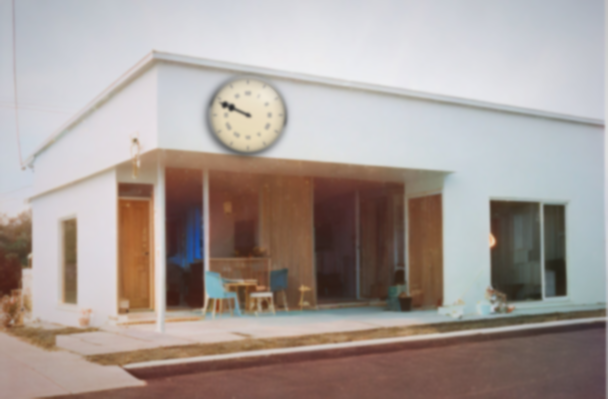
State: 9:49
